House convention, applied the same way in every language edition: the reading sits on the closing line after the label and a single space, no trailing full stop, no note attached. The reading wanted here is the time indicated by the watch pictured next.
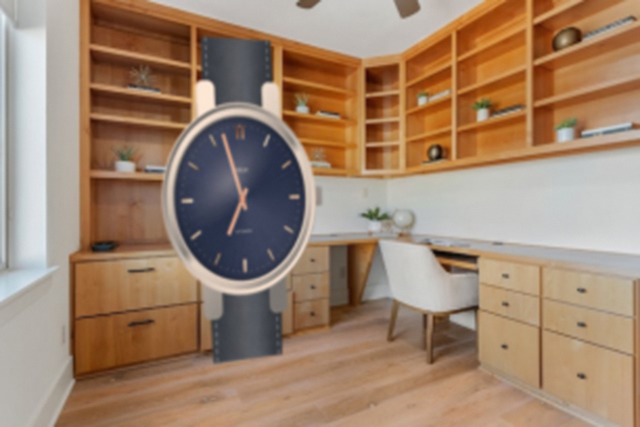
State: 6:57
